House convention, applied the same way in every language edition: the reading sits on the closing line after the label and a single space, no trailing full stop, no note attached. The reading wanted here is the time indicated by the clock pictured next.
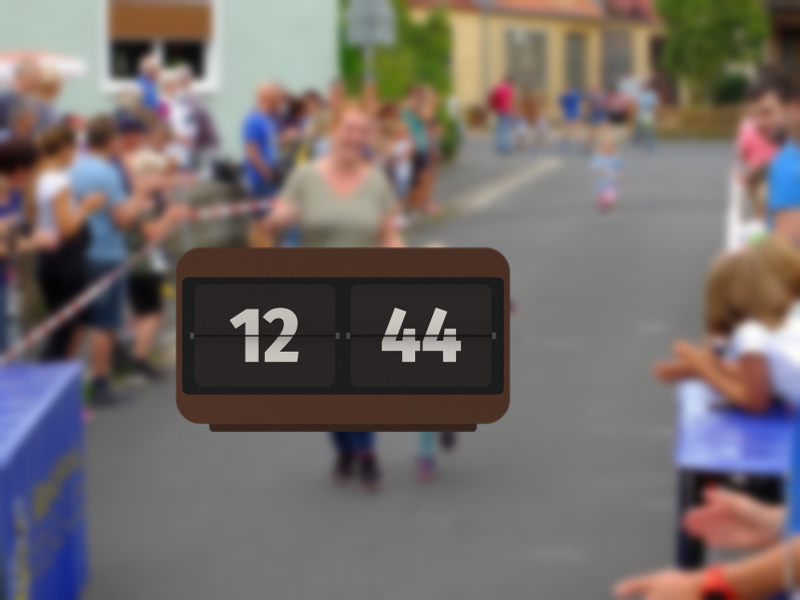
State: 12:44
